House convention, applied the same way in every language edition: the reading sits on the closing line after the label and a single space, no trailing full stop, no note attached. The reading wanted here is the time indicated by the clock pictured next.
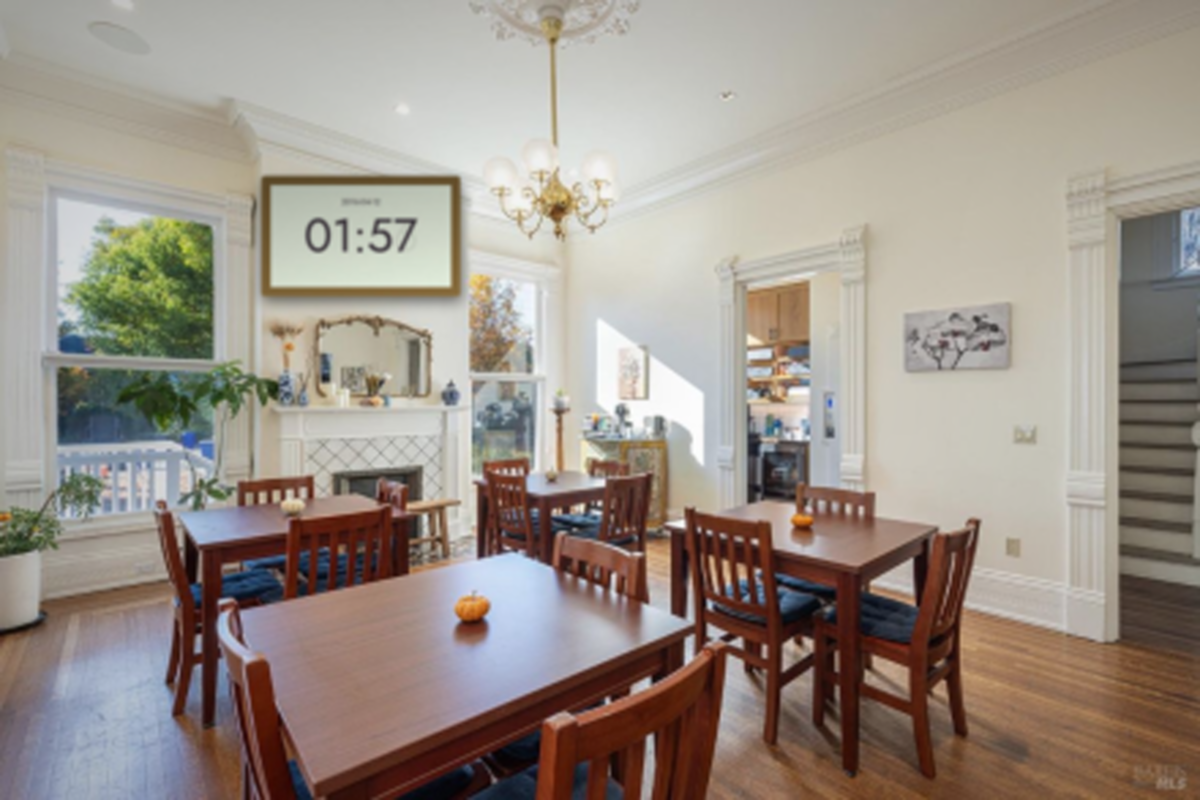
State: 1:57
